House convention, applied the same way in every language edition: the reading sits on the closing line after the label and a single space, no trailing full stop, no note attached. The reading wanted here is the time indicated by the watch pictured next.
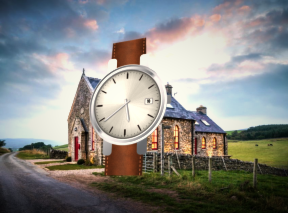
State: 5:39
